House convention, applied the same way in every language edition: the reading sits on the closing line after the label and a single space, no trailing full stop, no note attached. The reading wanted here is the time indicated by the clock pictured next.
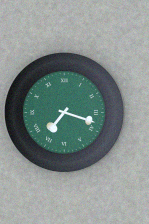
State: 7:18
